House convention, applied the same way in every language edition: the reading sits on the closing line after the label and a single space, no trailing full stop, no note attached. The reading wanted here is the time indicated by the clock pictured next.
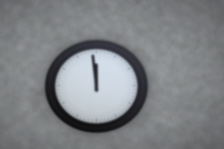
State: 11:59
